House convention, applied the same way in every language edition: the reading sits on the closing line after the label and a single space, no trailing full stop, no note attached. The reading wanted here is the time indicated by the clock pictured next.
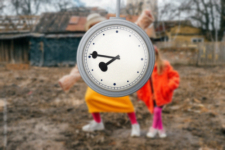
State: 7:46
